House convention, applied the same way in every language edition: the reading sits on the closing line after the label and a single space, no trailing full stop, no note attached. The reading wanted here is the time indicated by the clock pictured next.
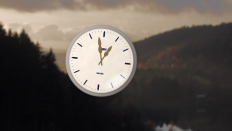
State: 12:58
